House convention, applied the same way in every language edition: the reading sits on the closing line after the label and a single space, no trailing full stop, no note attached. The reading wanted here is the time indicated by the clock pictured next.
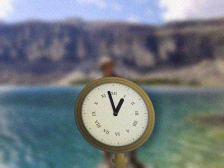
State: 12:58
